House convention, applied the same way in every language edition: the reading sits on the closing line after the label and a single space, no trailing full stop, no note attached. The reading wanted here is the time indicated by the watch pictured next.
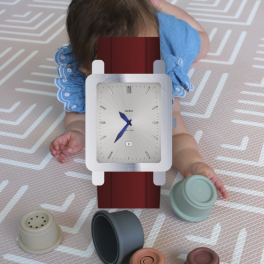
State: 10:36
